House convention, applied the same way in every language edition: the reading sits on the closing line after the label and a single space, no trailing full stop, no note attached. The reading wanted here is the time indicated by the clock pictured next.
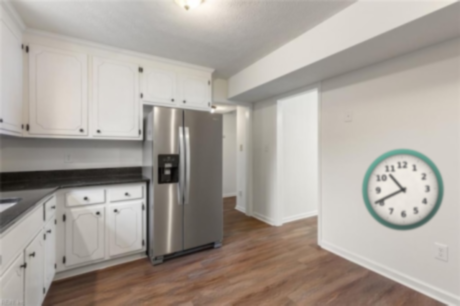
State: 10:41
